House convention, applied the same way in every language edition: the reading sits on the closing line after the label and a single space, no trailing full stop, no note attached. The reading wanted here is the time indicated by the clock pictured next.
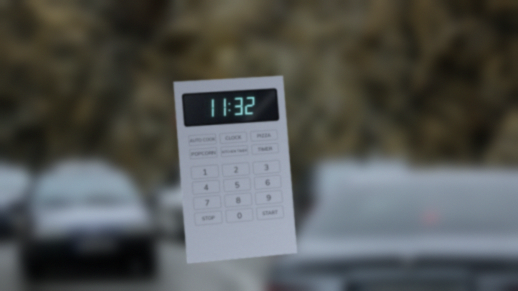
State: 11:32
